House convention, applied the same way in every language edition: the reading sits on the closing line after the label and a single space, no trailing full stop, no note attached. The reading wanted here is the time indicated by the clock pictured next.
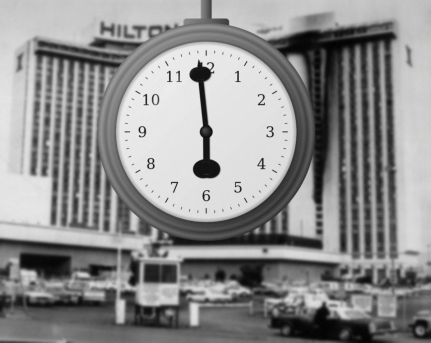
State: 5:59
